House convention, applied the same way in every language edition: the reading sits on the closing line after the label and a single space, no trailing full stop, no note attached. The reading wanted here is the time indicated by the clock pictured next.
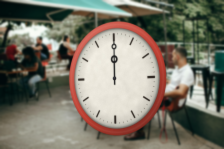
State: 12:00
